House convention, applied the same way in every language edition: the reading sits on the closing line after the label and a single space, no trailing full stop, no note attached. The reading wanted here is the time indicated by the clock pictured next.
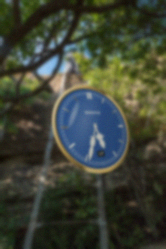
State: 5:34
